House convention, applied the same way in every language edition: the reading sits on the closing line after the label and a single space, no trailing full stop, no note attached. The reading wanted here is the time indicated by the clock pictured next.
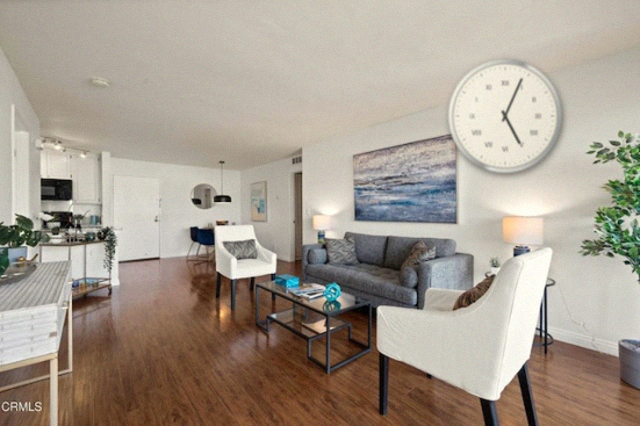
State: 5:04
